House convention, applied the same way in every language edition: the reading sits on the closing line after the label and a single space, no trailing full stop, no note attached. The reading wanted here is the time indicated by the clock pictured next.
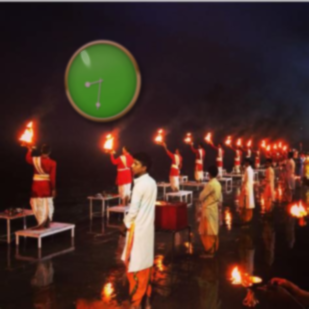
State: 8:31
